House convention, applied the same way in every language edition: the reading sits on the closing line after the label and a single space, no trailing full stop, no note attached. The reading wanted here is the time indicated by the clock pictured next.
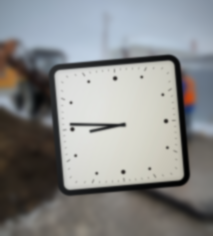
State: 8:46
